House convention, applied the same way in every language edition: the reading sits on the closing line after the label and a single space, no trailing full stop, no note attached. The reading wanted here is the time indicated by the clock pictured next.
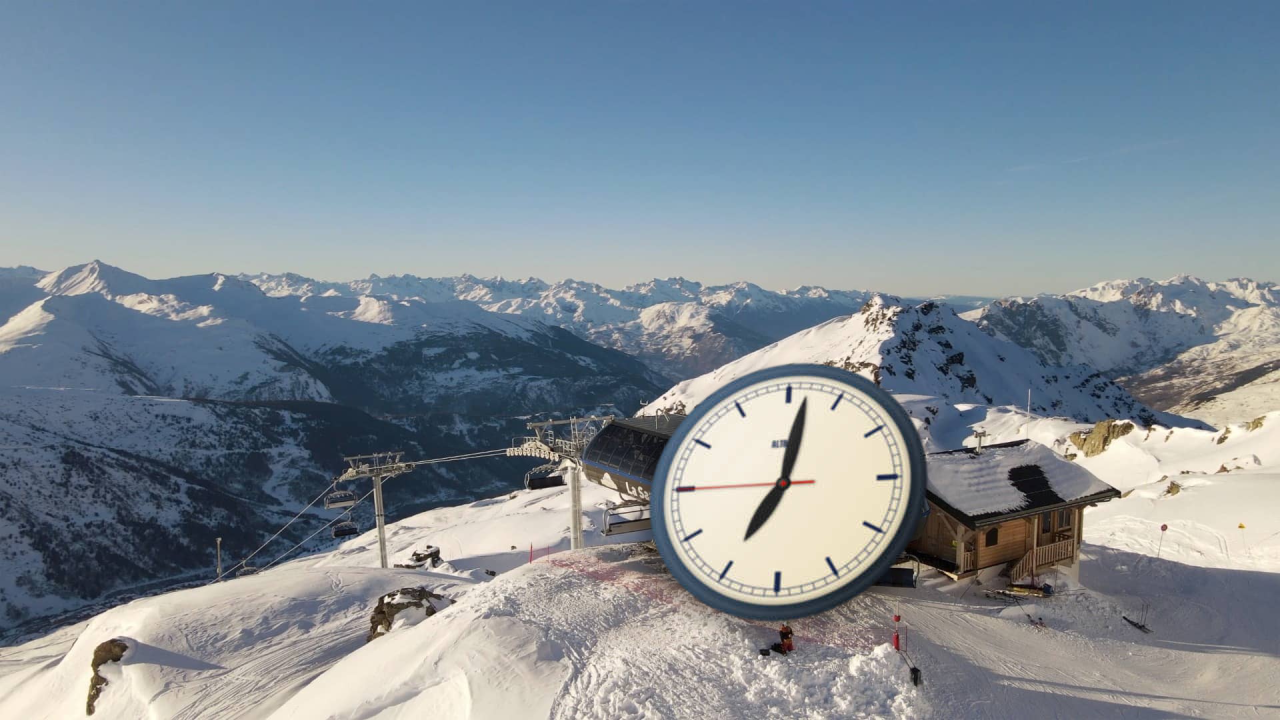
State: 7:01:45
